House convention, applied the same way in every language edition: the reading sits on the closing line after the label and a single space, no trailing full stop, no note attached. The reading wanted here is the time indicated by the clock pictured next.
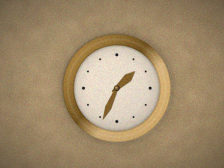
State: 1:34
